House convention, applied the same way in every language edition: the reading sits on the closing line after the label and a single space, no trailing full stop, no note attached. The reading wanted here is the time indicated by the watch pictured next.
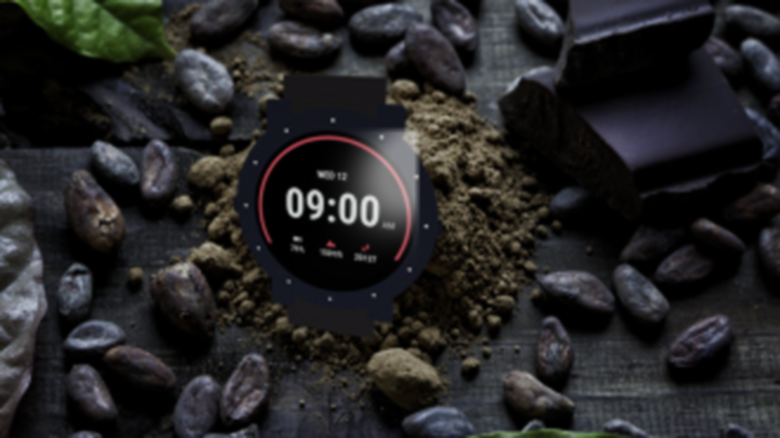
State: 9:00
